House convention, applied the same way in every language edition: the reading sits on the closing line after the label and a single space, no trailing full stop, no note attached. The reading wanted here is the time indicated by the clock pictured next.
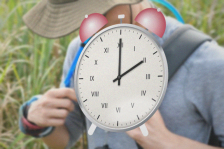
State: 2:00
